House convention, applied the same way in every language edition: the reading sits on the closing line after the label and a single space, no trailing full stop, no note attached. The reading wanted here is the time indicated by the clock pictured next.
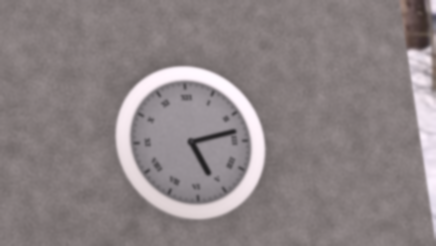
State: 5:13
